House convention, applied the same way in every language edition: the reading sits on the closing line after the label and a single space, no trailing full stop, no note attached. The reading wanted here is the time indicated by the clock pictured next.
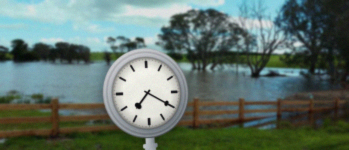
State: 7:20
